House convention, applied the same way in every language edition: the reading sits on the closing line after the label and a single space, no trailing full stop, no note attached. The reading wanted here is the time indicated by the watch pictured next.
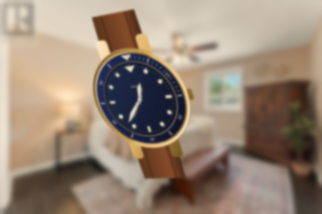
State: 12:37
